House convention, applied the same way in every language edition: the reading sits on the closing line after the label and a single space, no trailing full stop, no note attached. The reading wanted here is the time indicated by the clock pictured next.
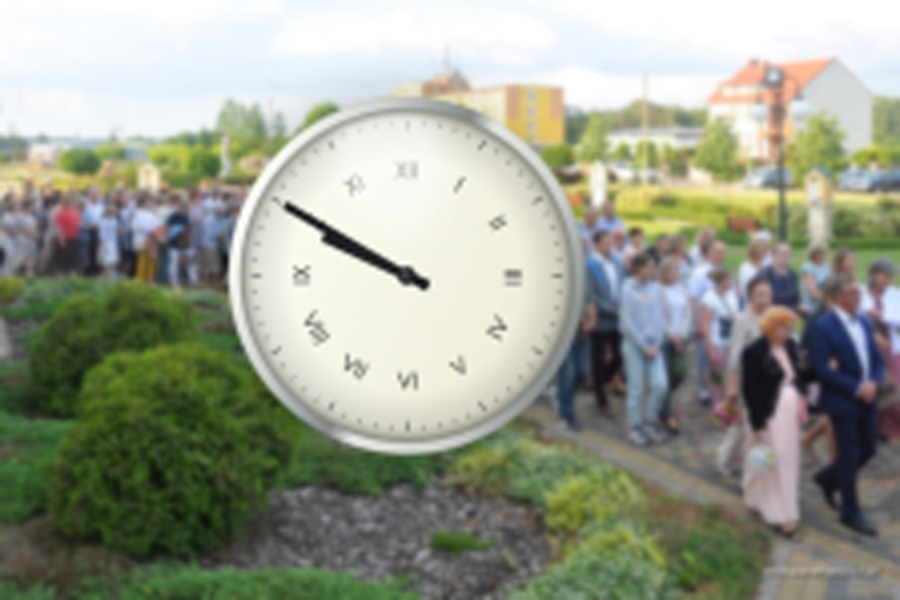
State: 9:50
